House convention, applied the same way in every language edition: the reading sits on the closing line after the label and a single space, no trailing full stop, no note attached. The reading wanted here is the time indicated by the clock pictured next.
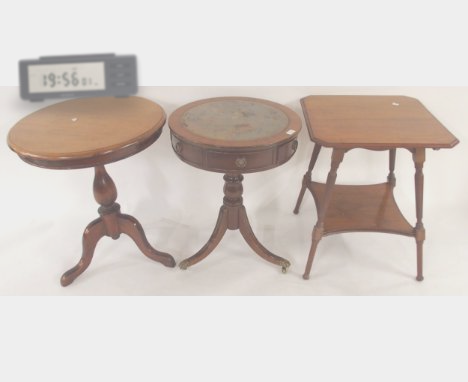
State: 19:56
